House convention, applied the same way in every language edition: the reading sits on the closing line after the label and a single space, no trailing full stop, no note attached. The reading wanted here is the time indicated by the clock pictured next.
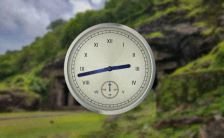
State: 2:43
